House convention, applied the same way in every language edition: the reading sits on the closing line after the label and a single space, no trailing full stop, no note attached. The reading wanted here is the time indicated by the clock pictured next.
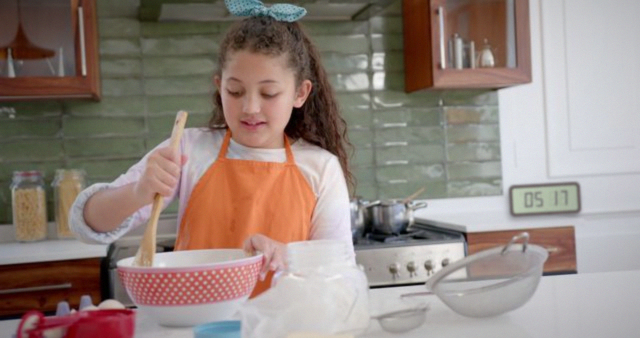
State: 5:17
